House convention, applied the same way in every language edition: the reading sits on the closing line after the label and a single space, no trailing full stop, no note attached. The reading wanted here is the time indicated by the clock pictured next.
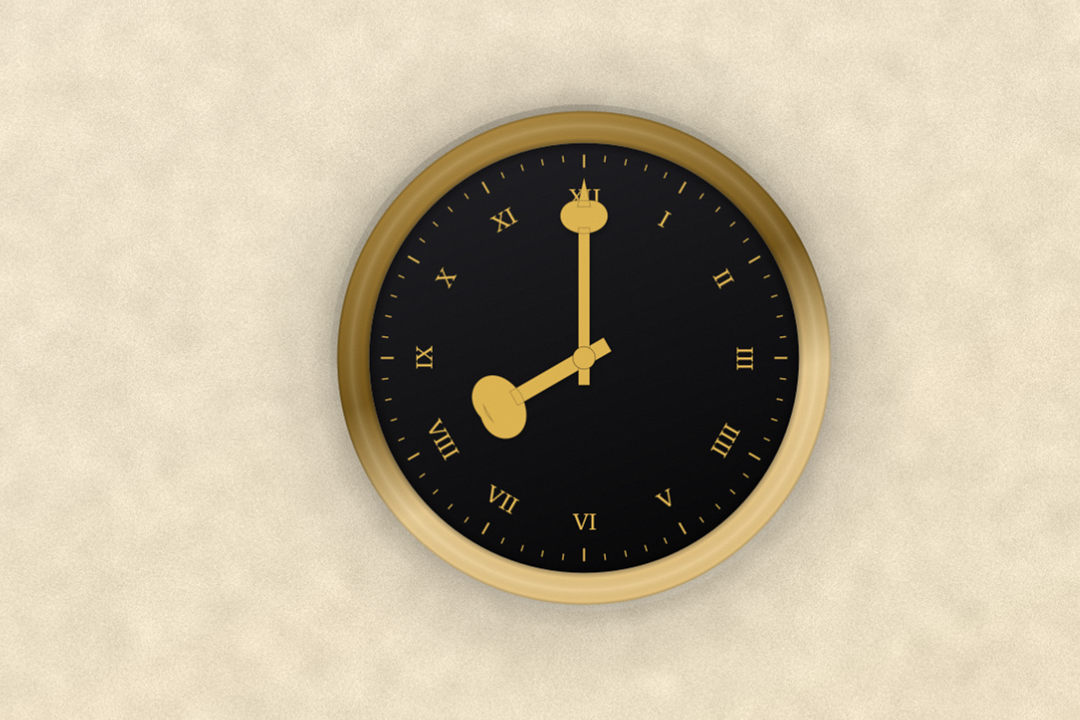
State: 8:00
